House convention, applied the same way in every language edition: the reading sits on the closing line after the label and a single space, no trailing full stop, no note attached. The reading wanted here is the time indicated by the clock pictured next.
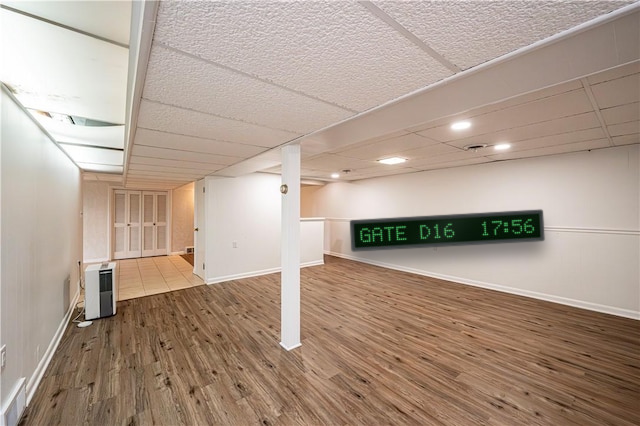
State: 17:56
